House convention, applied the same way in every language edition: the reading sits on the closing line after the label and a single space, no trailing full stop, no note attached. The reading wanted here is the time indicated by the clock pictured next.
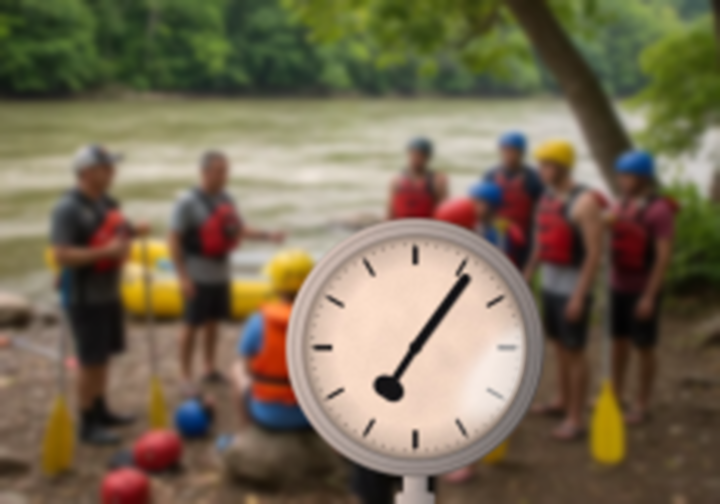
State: 7:06
